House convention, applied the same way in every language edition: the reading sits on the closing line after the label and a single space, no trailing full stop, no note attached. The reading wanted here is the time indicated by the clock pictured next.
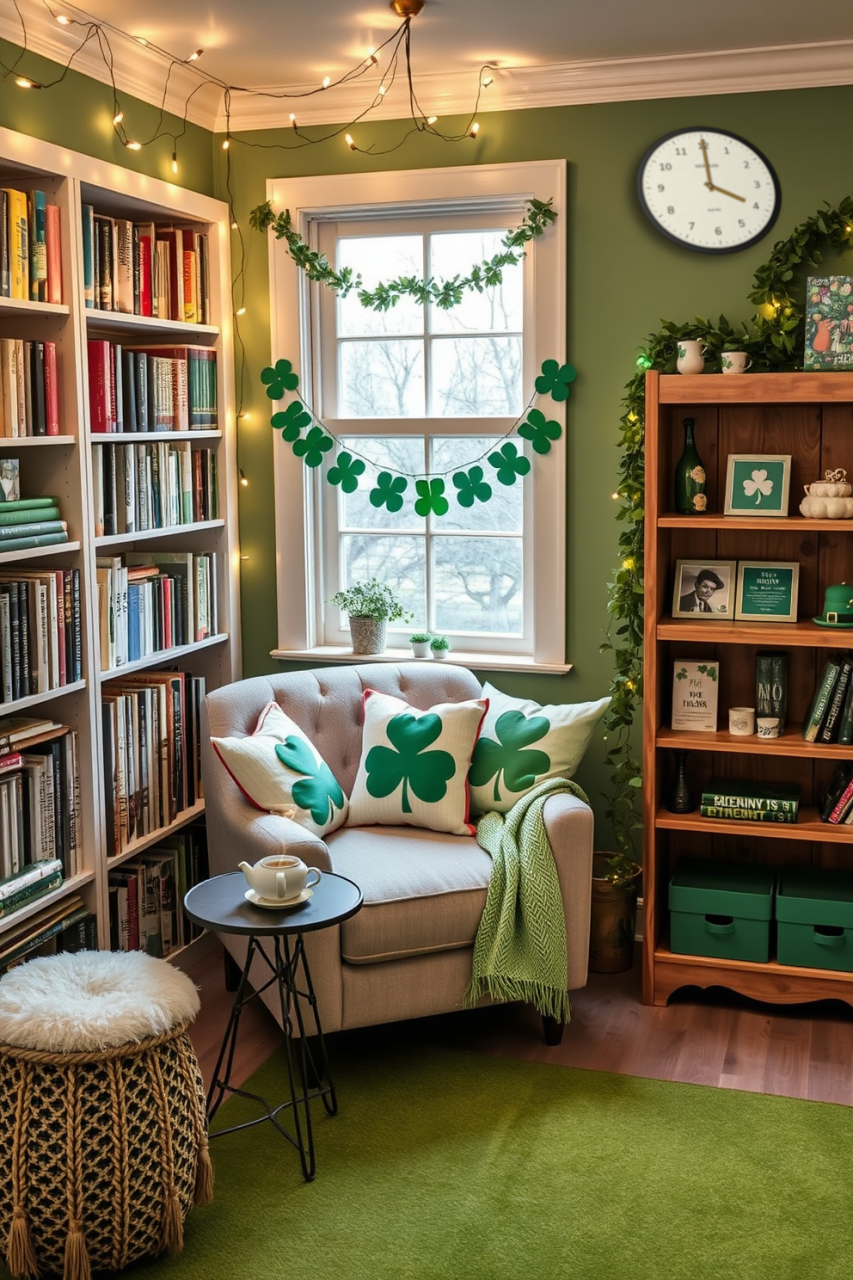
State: 4:00
